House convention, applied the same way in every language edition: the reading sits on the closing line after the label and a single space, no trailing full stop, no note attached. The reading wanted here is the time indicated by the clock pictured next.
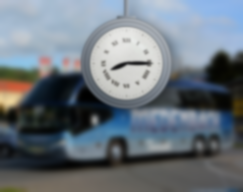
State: 8:15
